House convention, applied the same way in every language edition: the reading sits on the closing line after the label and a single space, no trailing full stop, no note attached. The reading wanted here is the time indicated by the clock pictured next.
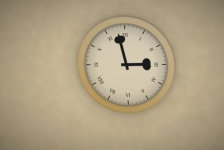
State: 2:58
